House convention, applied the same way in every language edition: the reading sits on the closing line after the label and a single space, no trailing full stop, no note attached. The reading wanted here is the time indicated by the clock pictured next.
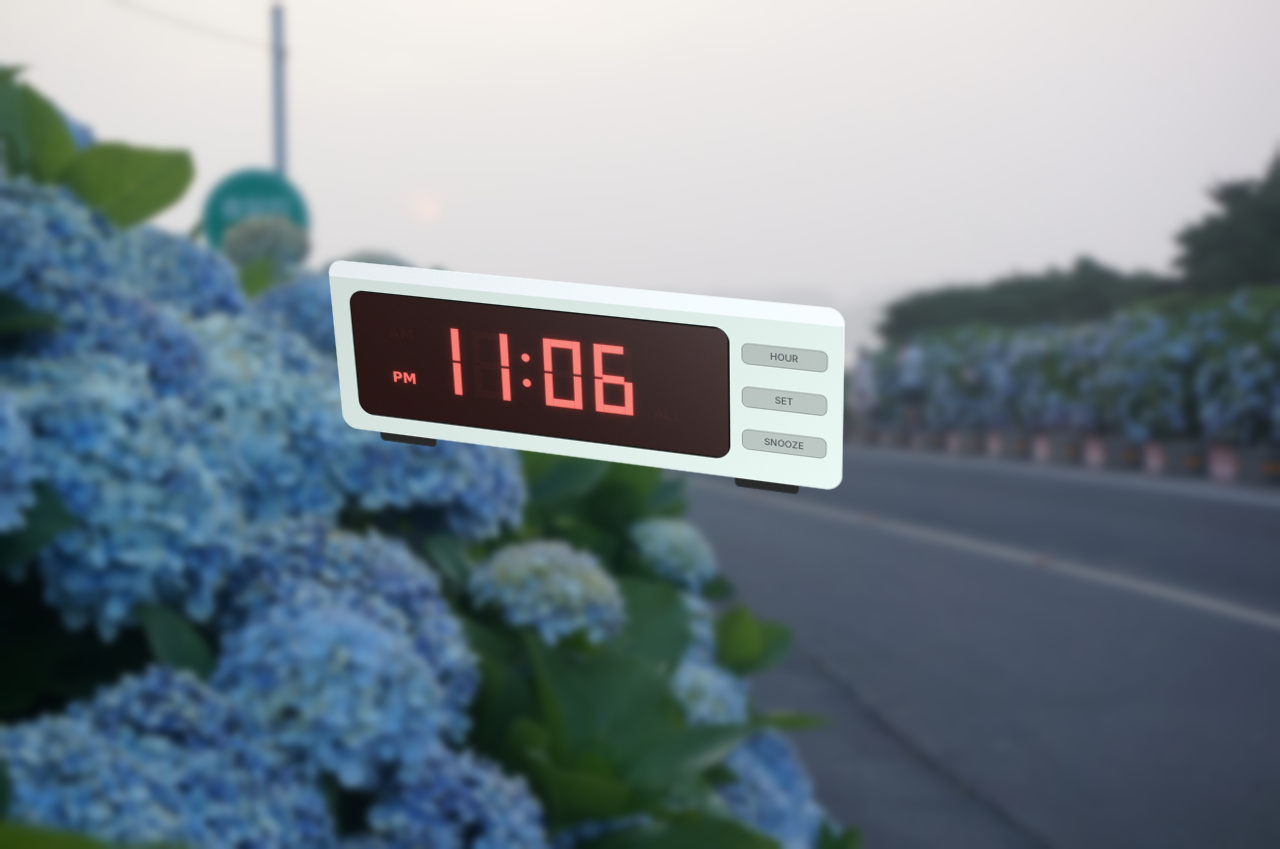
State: 11:06
